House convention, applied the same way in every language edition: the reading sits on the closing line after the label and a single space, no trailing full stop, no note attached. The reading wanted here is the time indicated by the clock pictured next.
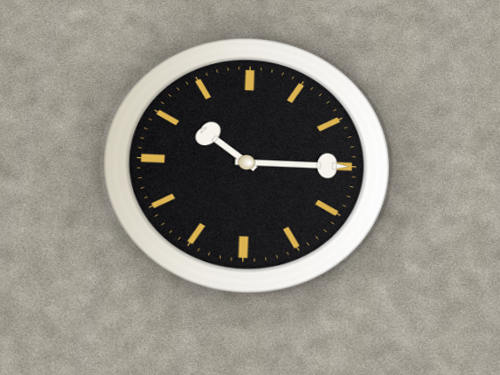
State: 10:15
